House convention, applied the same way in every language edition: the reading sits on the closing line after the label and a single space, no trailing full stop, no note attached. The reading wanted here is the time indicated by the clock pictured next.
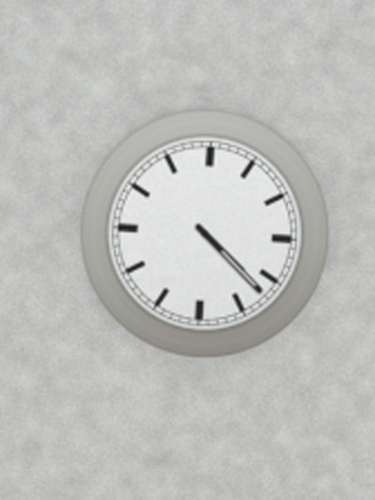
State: 4:22
